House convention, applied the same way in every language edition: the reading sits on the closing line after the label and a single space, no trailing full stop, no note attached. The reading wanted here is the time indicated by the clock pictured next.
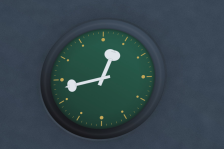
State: 12:43
